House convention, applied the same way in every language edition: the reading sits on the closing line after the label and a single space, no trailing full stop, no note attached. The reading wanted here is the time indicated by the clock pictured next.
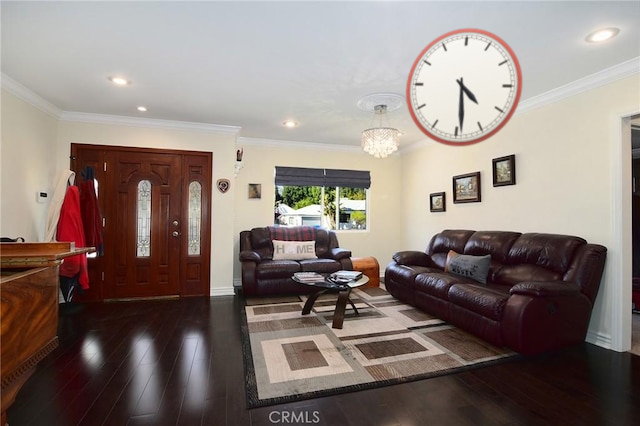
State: 4:29
